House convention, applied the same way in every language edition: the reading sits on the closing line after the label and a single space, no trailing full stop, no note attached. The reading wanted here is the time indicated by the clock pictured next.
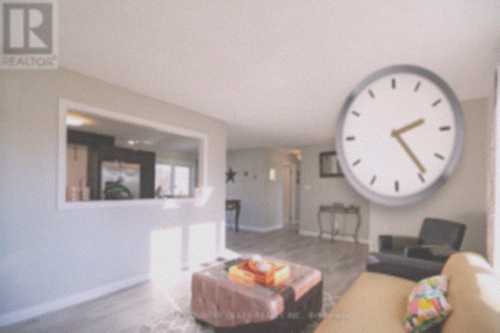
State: 2:24
